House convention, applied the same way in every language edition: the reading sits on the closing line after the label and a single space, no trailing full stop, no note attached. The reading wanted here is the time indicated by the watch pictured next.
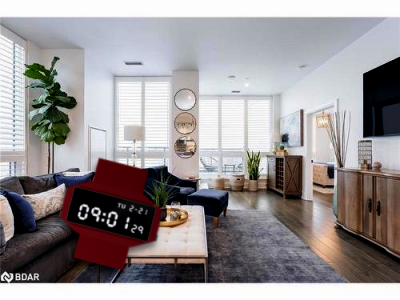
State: 9:01:29
